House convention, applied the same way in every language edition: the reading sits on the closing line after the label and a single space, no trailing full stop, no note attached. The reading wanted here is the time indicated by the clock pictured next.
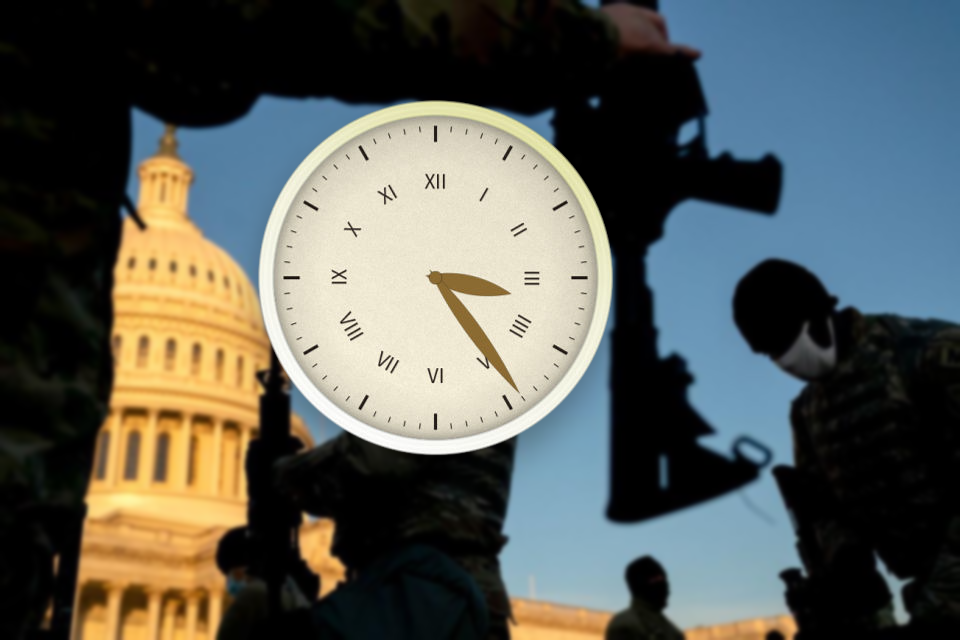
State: 3:24
